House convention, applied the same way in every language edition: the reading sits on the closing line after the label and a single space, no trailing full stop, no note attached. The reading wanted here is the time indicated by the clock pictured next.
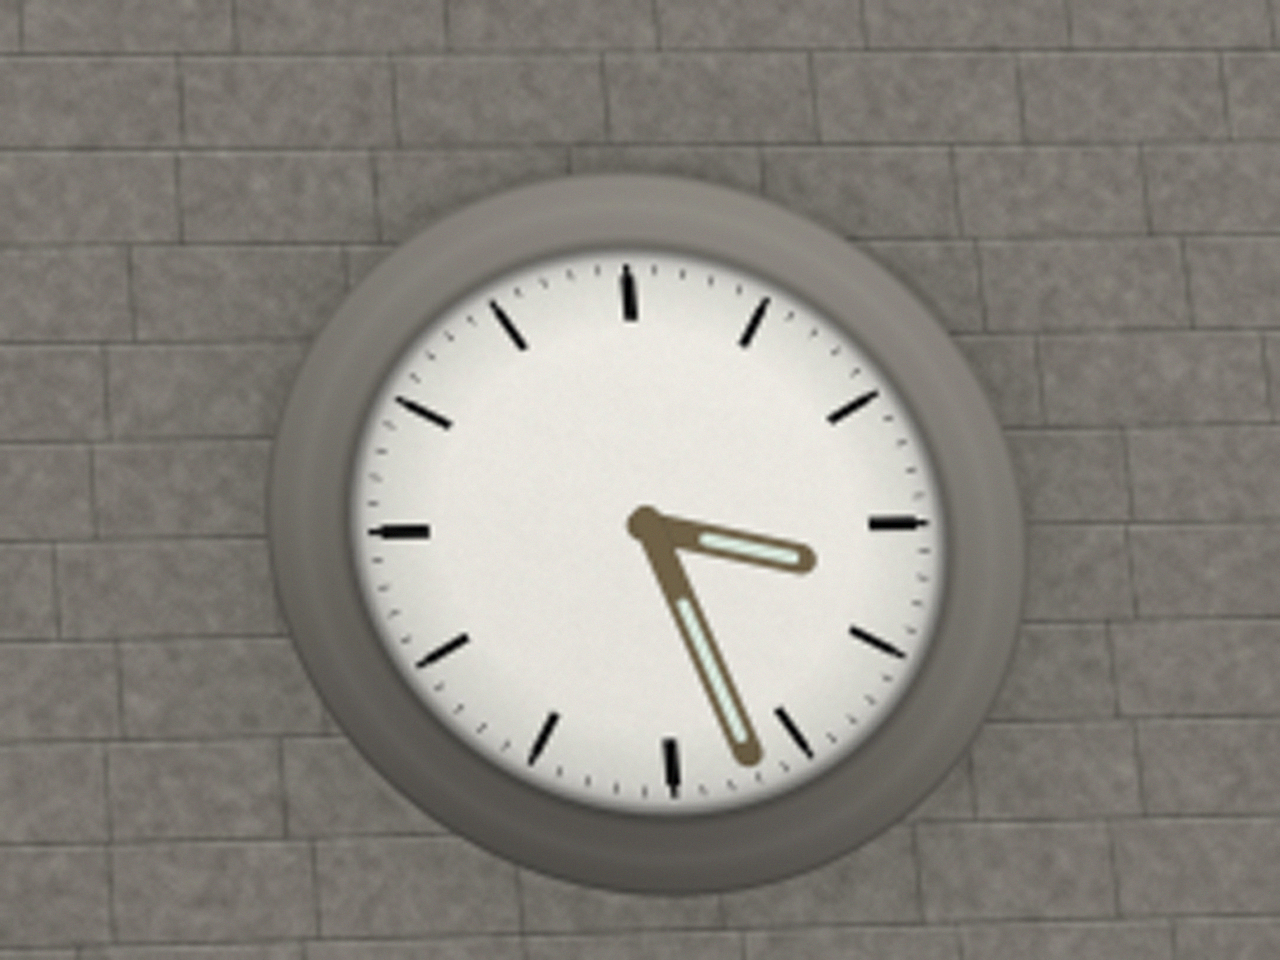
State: 3:27
